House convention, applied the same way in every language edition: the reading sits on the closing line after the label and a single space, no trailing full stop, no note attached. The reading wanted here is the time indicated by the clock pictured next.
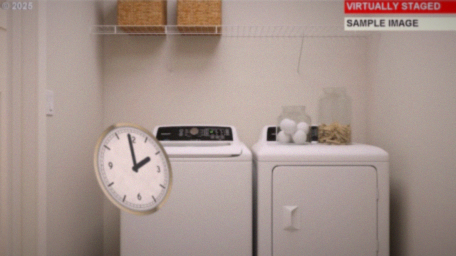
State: 1:59
